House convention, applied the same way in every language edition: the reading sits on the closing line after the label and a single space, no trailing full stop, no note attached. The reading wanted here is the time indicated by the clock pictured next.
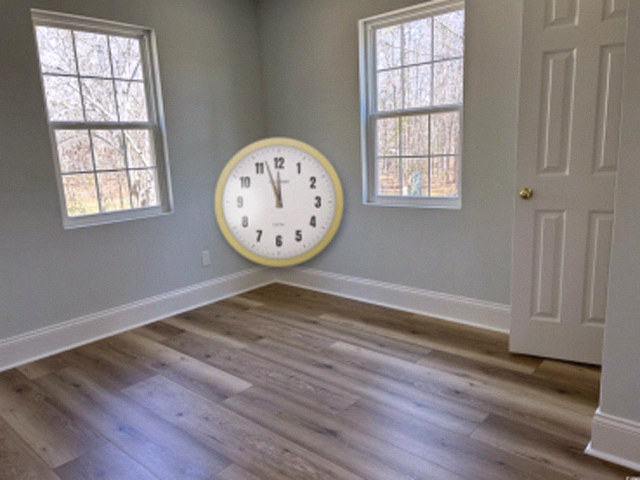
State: 11:57
